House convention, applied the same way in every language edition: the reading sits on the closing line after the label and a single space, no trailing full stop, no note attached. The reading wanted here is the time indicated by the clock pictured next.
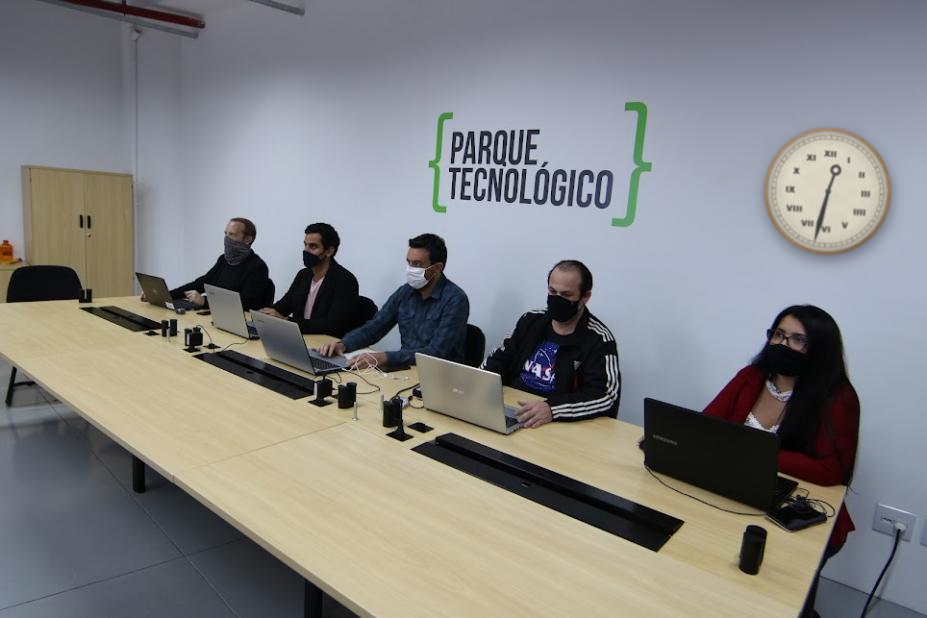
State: 12:32
